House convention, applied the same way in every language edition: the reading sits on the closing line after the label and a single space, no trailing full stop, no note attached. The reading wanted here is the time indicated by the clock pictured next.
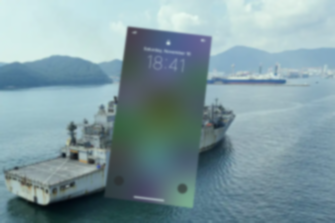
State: 18:41
